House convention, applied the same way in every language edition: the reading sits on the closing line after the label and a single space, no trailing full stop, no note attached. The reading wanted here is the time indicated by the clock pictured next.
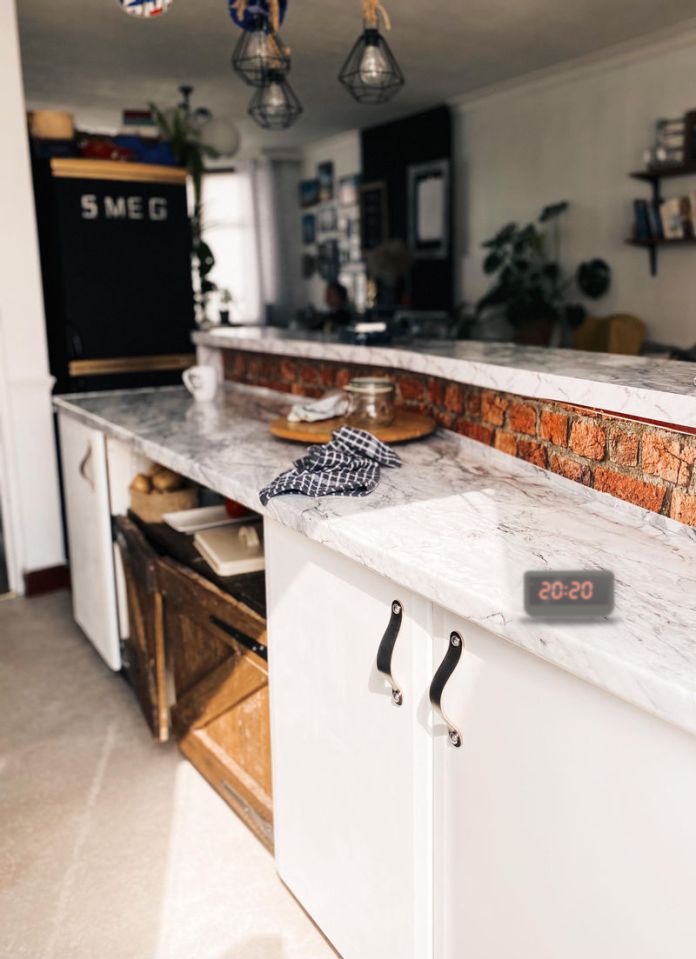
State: 20:20
